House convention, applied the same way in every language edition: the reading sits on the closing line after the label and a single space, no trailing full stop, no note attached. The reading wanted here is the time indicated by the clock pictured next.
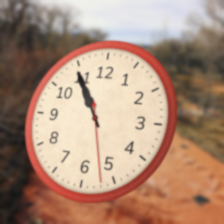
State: 10:54:27
